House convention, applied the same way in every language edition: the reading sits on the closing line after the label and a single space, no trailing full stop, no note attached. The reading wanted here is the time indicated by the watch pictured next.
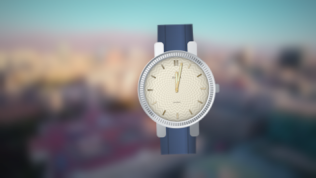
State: 12:02
